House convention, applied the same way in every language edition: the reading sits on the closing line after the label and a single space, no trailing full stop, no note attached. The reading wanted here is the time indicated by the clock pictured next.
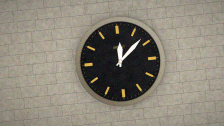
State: 12:08
